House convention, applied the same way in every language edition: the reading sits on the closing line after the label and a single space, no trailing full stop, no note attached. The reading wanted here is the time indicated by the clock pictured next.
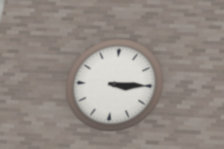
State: 3:15
